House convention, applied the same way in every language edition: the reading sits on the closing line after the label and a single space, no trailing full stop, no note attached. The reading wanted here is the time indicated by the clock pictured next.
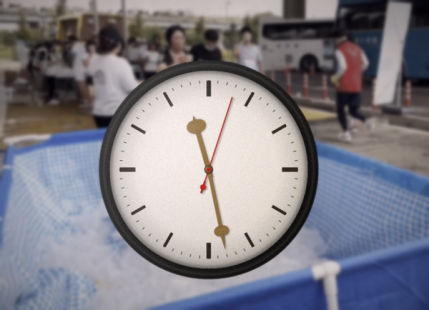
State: 11:28:03
